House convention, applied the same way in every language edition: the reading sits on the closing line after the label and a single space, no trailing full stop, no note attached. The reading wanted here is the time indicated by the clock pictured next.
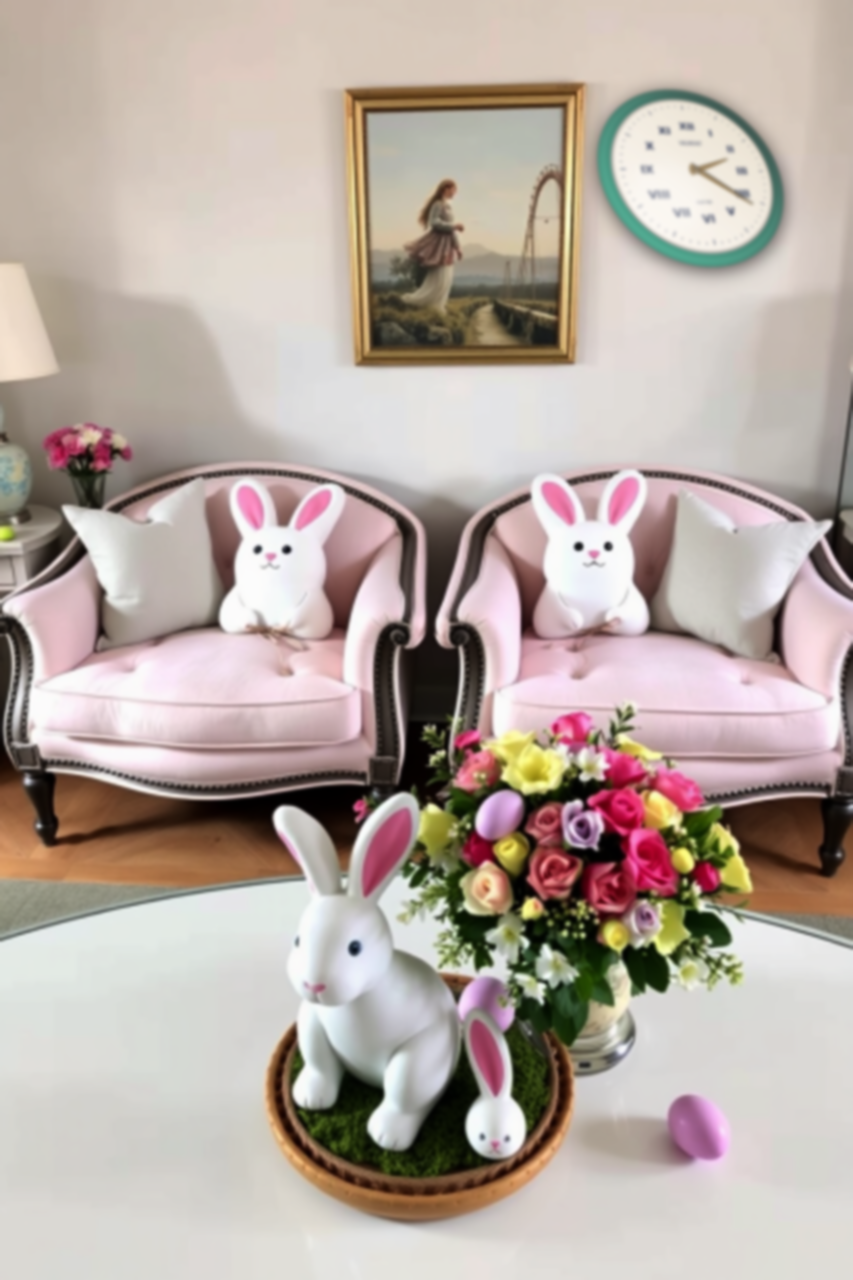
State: 2:21
